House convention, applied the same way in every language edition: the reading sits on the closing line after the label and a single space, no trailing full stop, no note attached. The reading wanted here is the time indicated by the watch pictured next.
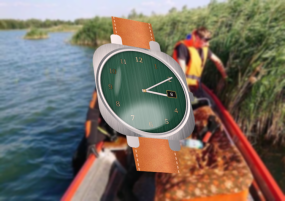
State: 3:10
